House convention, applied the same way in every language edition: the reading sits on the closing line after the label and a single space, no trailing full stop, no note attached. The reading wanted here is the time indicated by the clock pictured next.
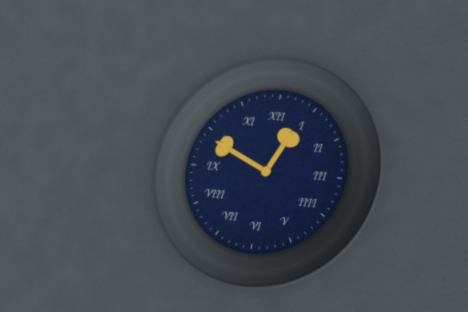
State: 12:49
